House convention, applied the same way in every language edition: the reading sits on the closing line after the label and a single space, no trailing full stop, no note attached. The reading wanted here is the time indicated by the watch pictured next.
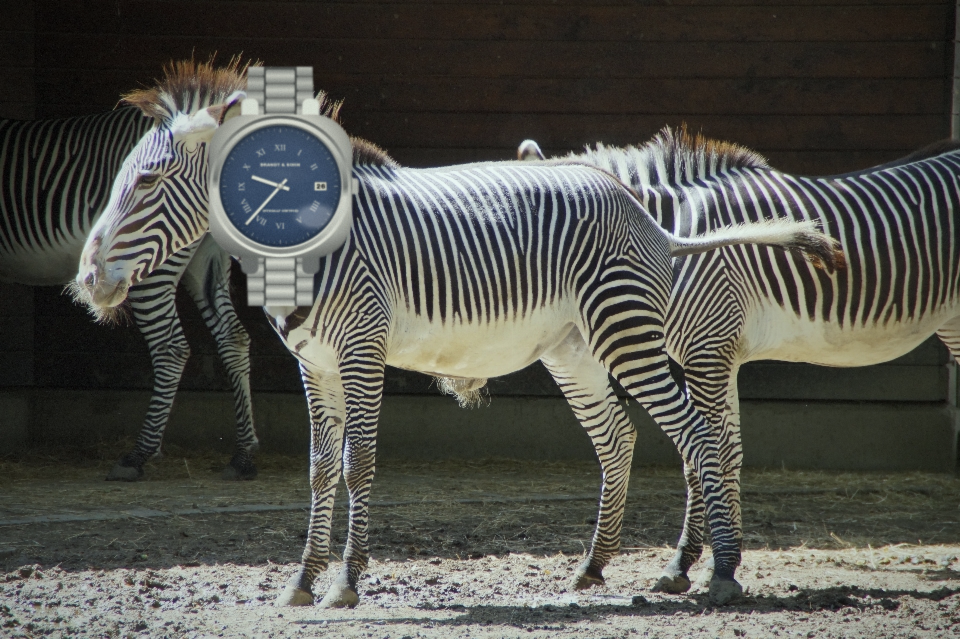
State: 9:37
